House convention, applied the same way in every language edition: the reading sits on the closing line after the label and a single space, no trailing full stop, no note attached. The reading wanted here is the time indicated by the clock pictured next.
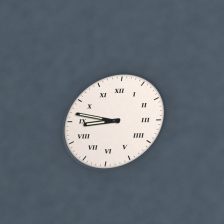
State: 8:47
